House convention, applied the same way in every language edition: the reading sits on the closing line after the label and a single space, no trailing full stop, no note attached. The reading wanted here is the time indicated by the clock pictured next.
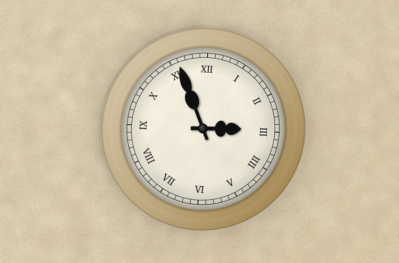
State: 2:56
